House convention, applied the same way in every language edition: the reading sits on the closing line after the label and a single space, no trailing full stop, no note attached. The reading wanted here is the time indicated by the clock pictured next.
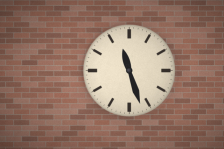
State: 11:27
